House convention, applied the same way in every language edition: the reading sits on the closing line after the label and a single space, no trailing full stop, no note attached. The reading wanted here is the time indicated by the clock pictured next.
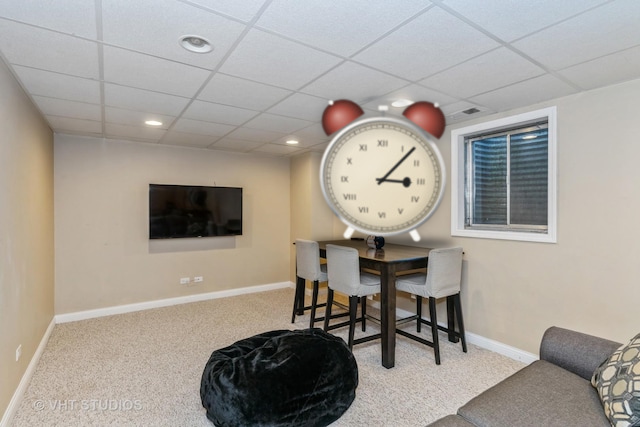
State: 3:07
